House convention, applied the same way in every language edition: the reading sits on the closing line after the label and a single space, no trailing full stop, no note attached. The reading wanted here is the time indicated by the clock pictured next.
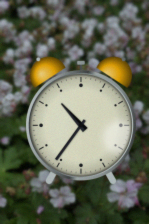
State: 10:36
